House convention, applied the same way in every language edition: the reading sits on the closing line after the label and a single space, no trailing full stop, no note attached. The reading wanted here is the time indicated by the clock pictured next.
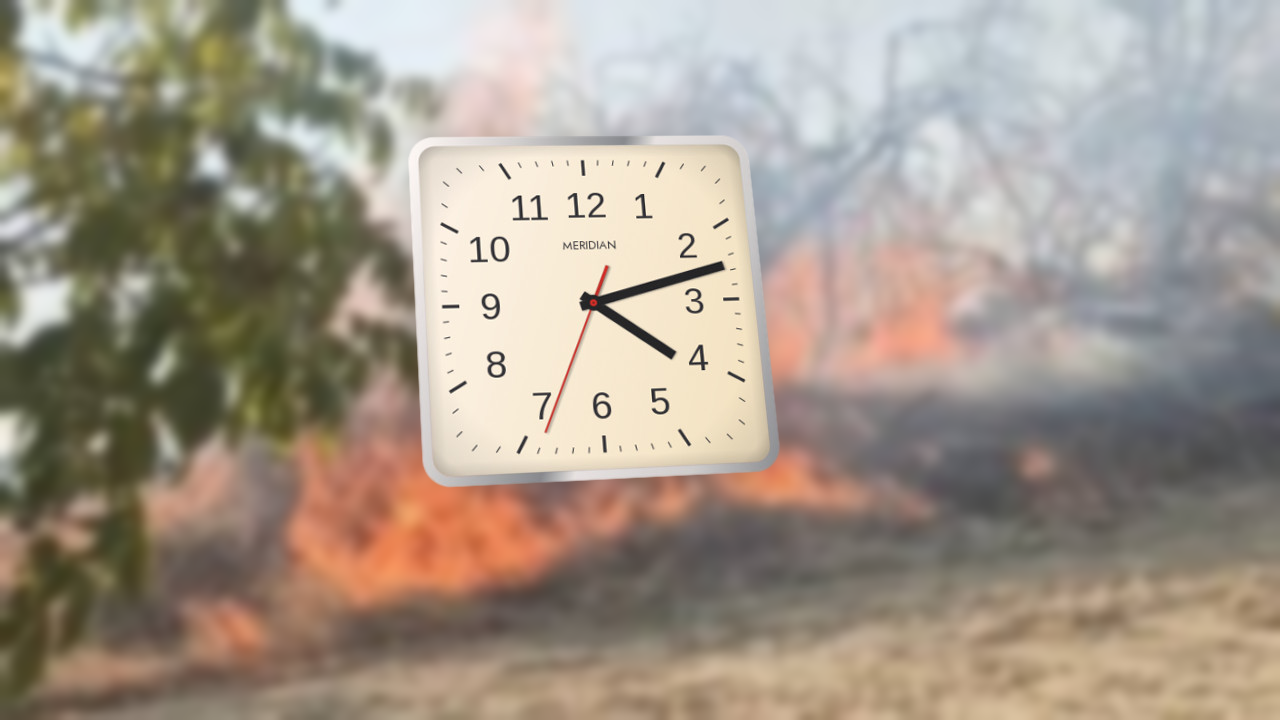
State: 4:12:34
